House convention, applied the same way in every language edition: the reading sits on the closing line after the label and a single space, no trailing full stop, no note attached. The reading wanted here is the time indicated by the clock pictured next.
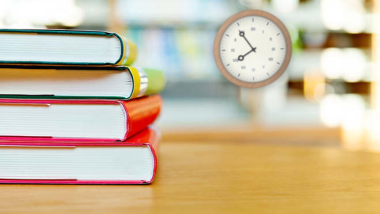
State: 7:54
